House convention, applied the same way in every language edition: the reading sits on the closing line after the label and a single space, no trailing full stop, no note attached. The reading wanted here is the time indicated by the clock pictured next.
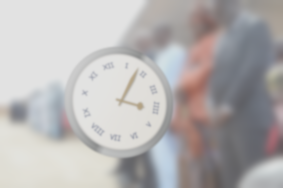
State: 4:08
